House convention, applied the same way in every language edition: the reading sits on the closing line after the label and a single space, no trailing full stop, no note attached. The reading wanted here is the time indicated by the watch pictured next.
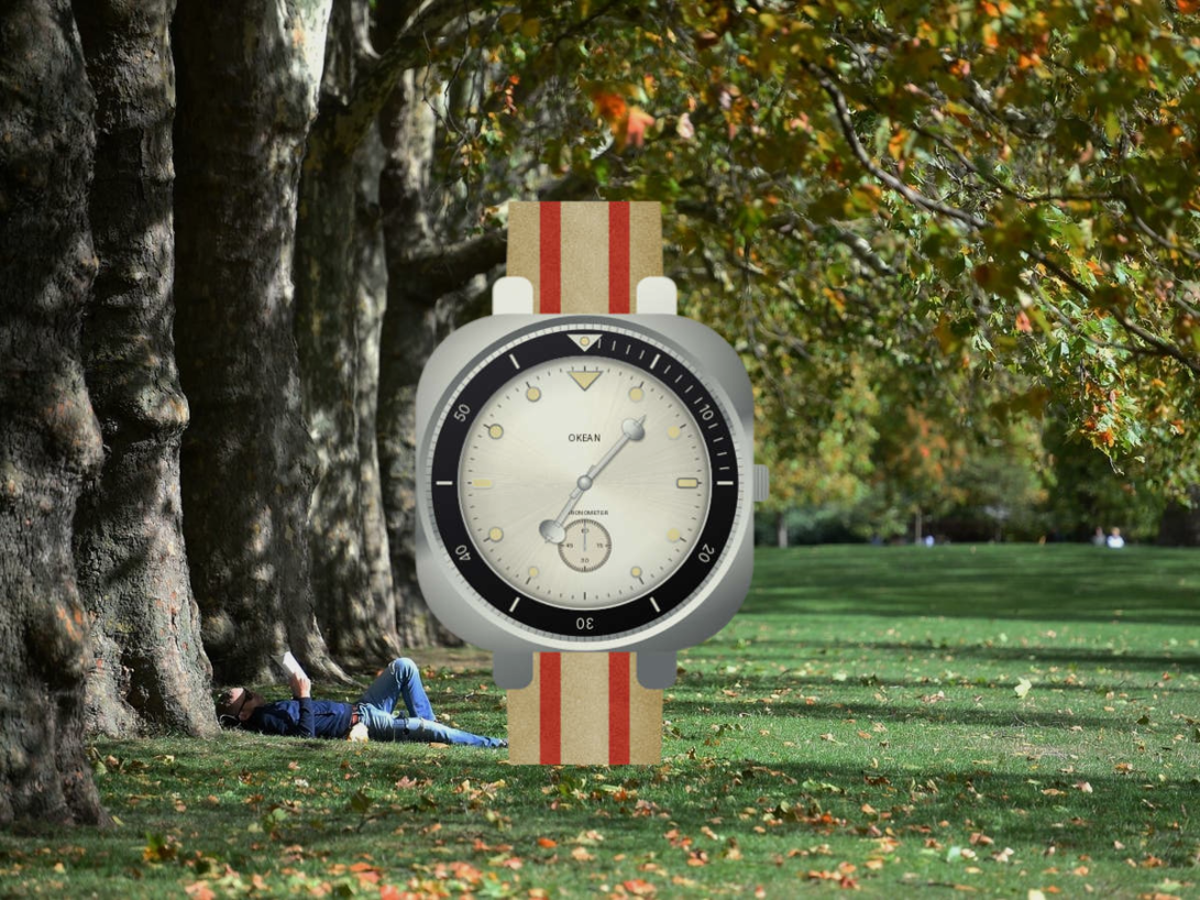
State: 7:07
